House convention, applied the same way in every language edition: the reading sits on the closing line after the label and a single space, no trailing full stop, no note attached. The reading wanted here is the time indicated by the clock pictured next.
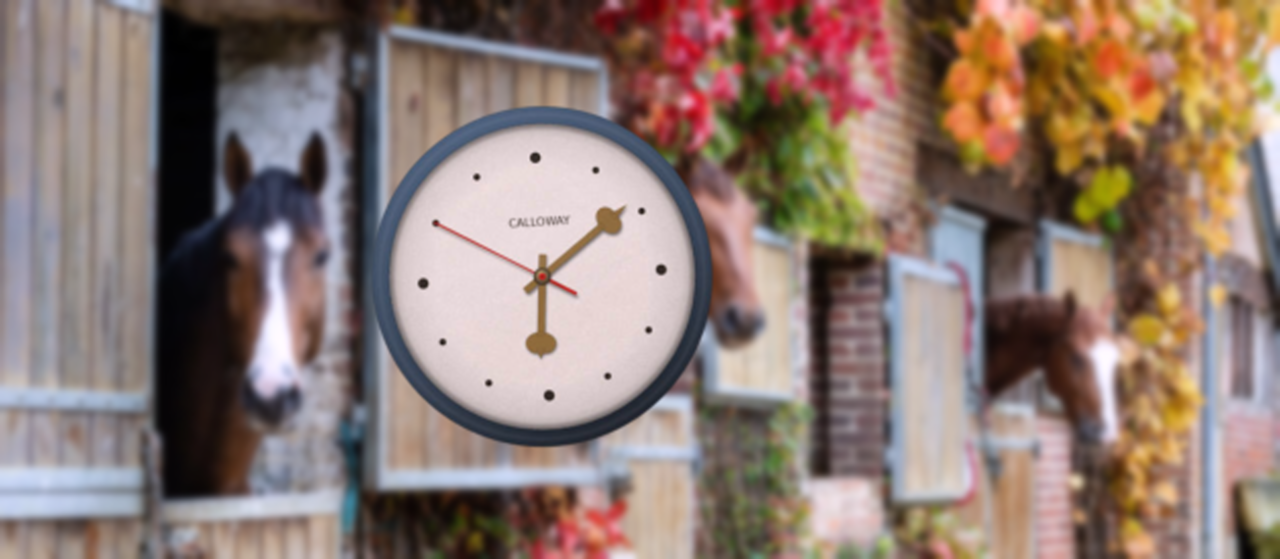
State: 6:08:50
